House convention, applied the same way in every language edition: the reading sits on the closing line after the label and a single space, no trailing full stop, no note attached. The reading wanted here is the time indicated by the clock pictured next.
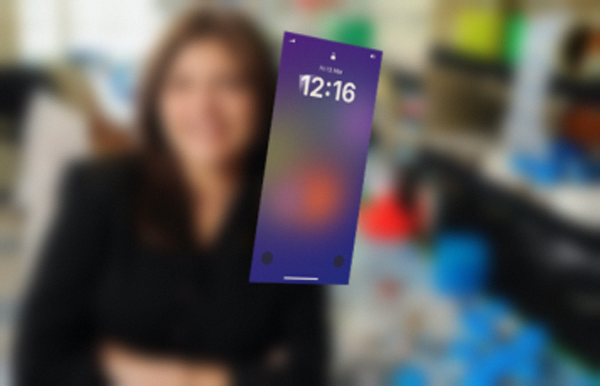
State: 12:16
